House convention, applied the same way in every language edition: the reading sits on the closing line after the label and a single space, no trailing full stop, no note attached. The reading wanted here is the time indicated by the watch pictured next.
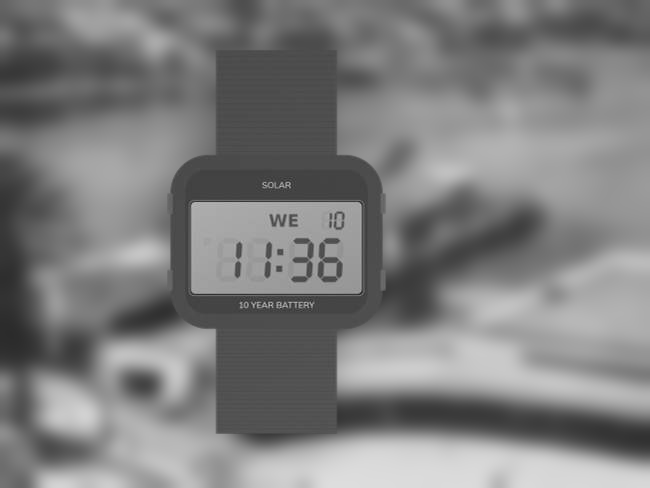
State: 11:36
